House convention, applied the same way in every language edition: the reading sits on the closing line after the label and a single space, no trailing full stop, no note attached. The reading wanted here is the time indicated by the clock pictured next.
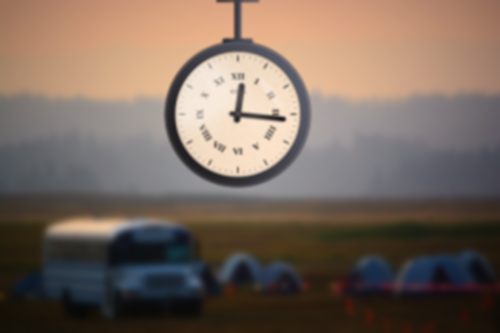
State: 12:16
